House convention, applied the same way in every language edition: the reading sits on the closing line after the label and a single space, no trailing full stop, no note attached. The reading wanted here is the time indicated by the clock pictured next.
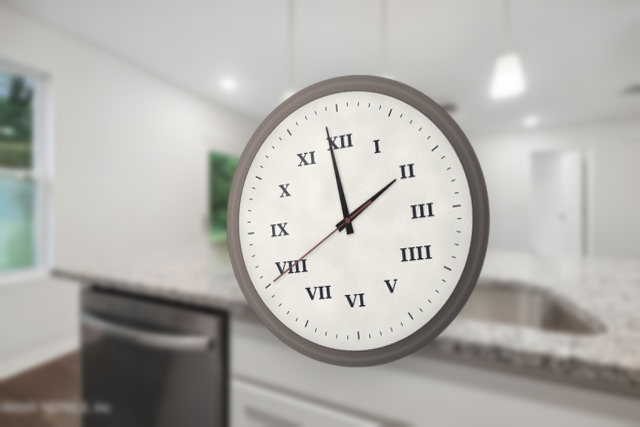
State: 1:58:40
